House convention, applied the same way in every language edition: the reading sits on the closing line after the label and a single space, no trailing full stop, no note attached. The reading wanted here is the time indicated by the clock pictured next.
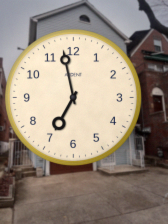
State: 6:58
